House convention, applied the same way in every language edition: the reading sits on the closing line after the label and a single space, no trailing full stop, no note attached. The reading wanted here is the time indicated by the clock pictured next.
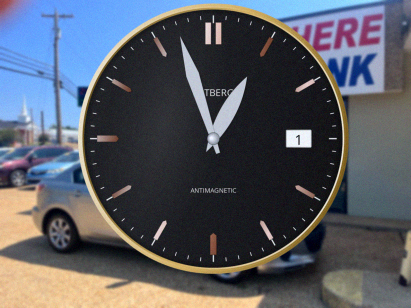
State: 12:57
